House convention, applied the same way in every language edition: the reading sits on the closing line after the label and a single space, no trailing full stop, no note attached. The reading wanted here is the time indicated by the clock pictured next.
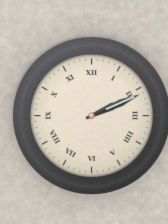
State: 2:11
